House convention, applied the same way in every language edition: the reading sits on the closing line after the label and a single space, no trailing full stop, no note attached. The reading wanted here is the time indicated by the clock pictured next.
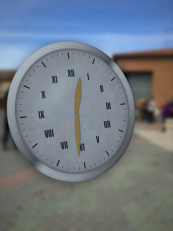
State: 12:31
